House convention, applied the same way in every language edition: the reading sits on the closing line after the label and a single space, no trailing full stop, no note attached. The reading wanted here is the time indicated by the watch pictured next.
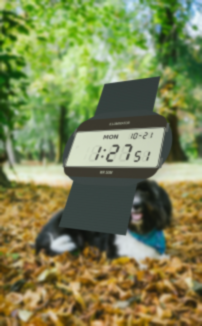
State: 1:27:51
